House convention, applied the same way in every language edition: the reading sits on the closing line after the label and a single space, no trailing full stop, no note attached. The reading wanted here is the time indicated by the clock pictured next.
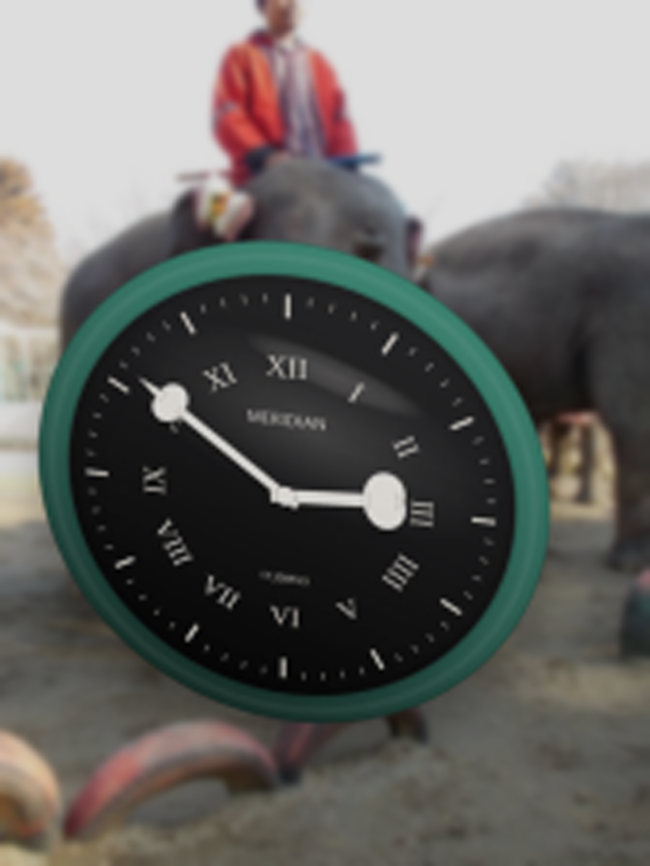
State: 2:51
